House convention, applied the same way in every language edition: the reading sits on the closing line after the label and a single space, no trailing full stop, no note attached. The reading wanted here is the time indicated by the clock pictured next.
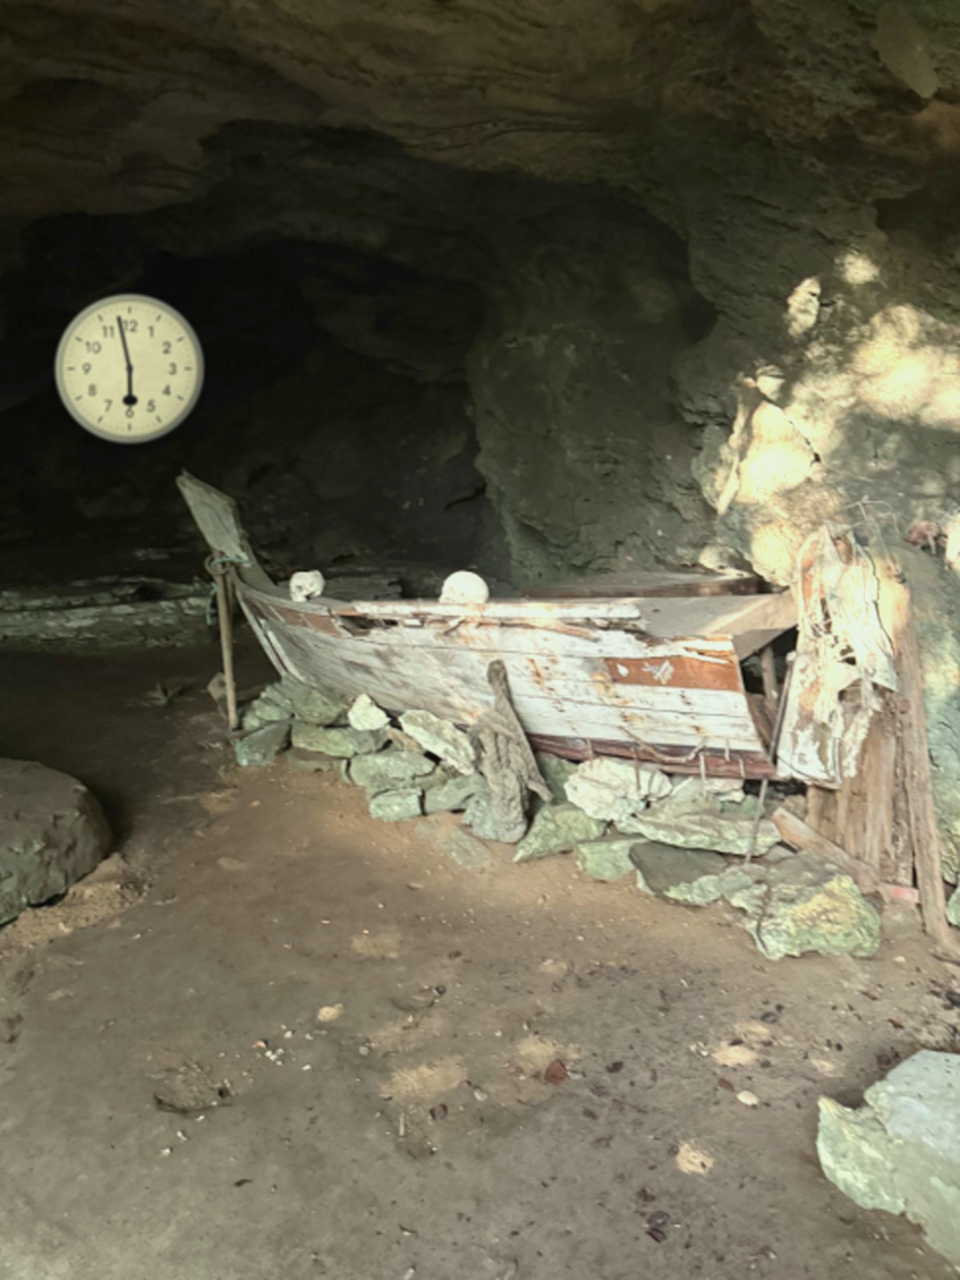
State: 5:58
